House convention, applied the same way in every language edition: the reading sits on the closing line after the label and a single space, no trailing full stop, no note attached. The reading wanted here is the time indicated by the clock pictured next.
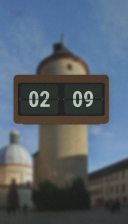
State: 2:09
